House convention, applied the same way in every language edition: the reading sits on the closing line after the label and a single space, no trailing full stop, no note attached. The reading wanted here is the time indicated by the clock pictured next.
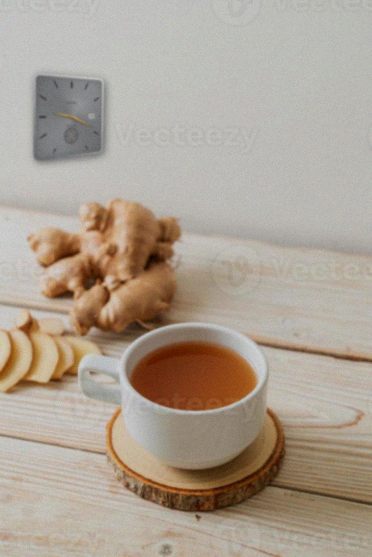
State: 9:19
